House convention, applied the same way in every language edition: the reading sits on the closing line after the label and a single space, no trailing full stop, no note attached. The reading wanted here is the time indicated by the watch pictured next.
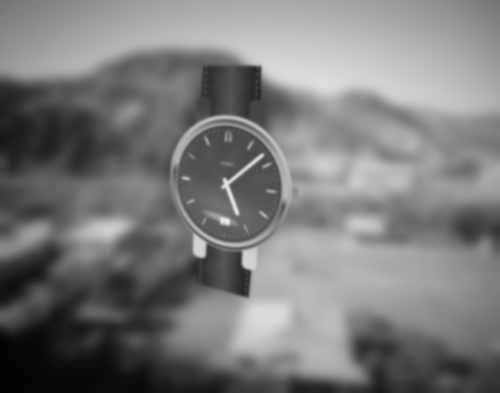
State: 5:08
